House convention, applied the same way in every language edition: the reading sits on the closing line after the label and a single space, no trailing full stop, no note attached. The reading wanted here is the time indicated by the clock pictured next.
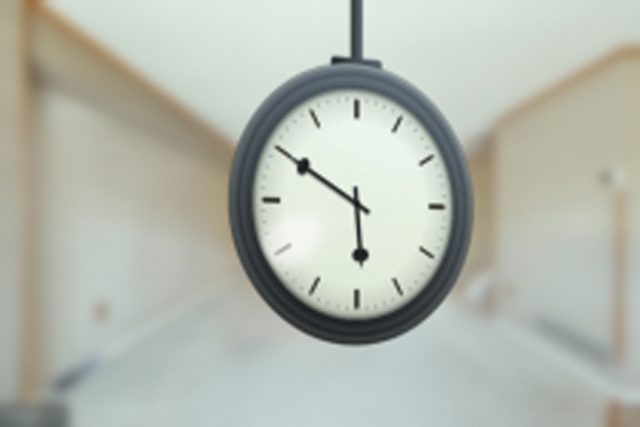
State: 5:50
